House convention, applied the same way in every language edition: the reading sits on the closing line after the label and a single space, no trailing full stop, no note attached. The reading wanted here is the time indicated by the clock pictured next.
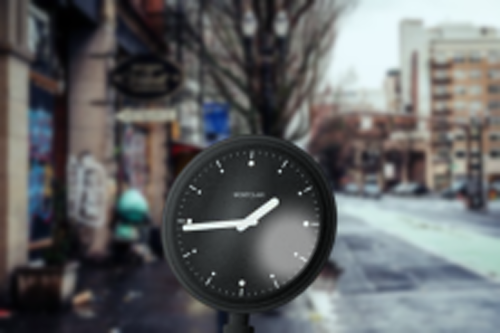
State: 1:44
